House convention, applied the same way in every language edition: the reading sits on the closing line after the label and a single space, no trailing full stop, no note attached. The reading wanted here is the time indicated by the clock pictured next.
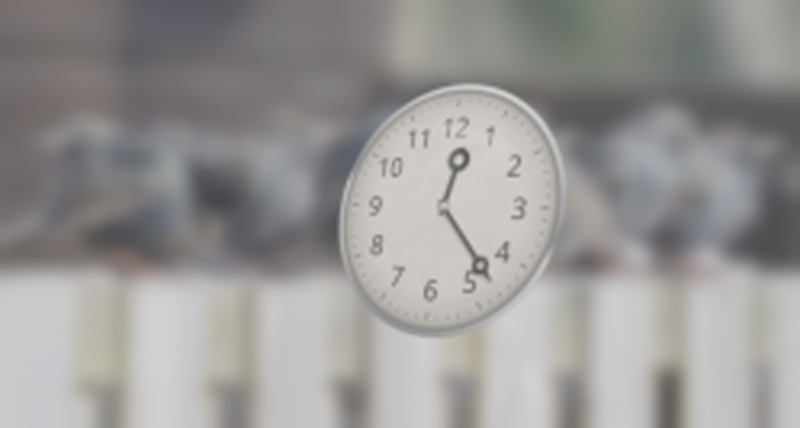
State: 12:23
